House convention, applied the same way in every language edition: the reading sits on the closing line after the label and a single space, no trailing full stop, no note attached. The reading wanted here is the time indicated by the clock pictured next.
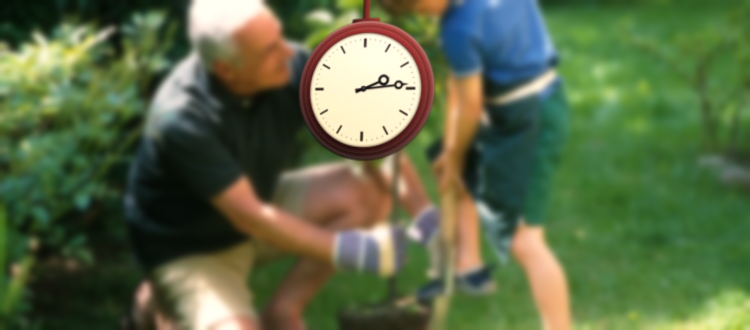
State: 2:14
